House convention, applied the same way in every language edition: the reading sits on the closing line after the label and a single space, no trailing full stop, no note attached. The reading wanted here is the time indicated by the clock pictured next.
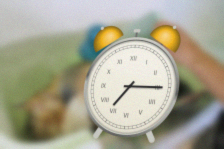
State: 7:15
